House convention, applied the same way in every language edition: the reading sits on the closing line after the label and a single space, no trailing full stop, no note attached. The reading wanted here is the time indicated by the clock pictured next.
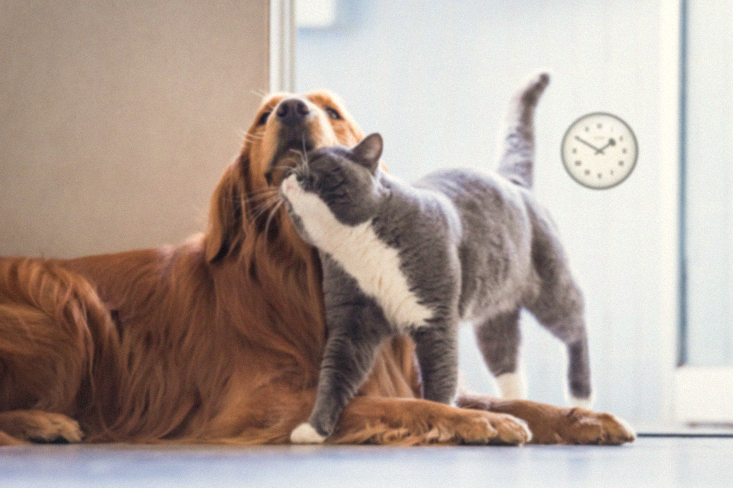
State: 1:50
